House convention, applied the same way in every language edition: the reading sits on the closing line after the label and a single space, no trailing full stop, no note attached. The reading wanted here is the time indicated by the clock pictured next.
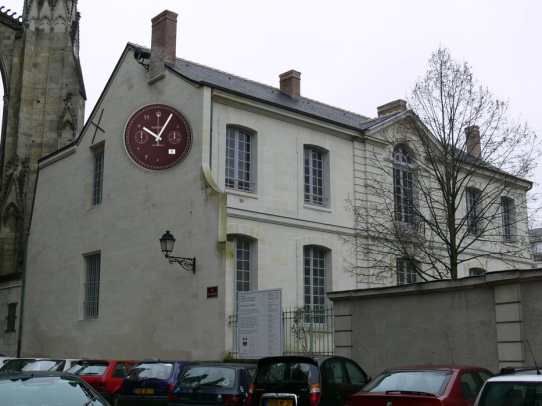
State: 10:05
